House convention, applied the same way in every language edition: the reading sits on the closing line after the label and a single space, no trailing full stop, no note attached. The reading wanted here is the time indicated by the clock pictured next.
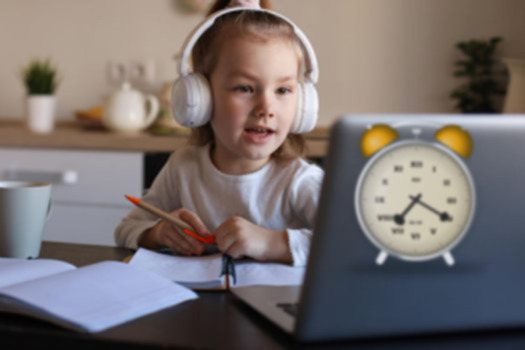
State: 7:20
